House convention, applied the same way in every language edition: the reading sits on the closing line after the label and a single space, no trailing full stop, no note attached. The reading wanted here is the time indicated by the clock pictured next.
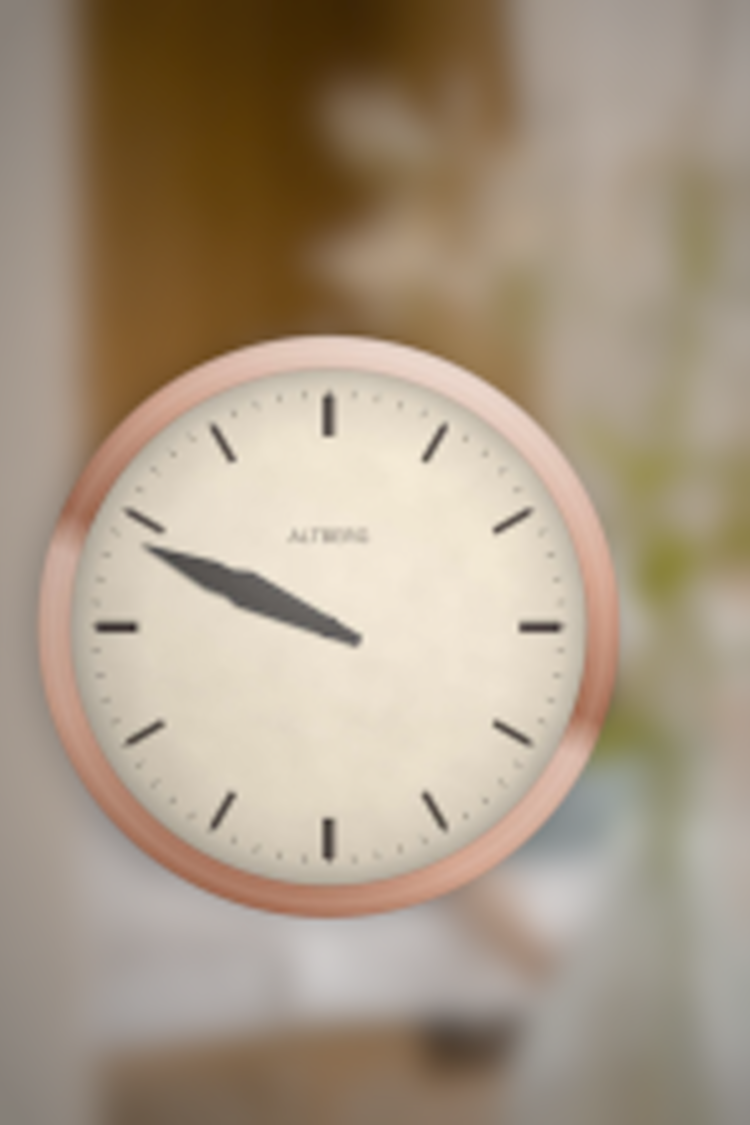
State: 9:49
